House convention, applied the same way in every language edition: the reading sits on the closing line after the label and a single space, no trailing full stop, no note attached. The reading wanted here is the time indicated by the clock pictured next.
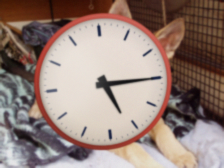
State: 5:15
